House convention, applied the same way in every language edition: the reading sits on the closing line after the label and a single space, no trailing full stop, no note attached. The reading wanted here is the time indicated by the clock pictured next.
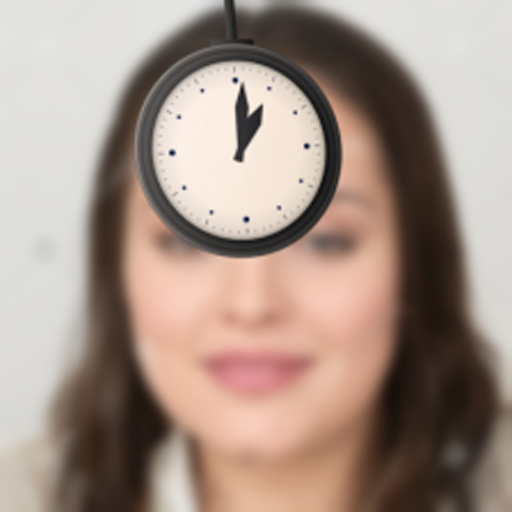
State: 1:01
